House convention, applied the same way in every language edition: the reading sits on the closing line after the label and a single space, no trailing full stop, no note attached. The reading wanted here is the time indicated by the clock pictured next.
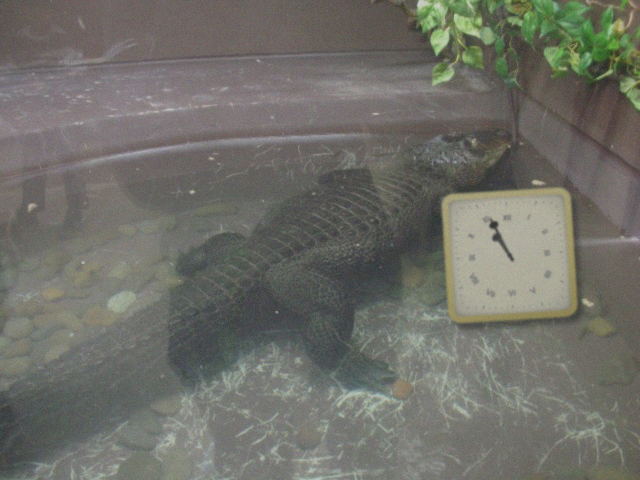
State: 10:56
